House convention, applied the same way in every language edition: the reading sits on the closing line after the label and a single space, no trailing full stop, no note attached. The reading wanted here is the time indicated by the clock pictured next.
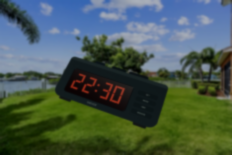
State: 22:30
